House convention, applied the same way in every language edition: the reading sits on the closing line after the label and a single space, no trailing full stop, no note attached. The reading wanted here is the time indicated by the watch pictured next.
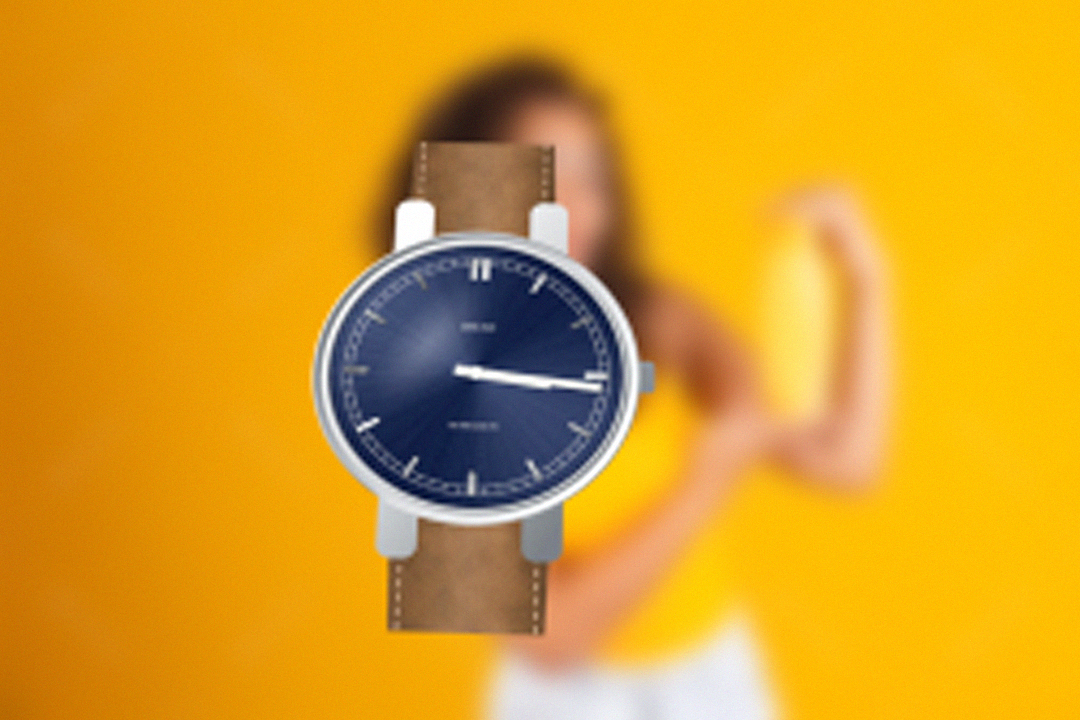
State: 3:16
